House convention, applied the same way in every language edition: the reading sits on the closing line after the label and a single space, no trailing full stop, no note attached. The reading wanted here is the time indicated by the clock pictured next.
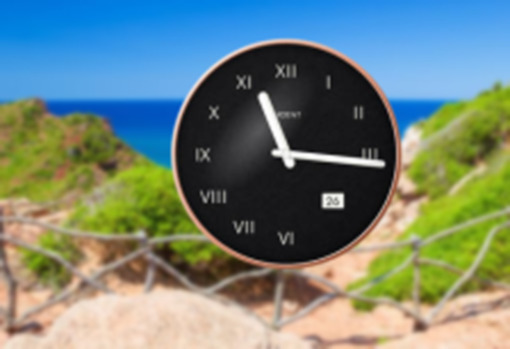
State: 11:16
